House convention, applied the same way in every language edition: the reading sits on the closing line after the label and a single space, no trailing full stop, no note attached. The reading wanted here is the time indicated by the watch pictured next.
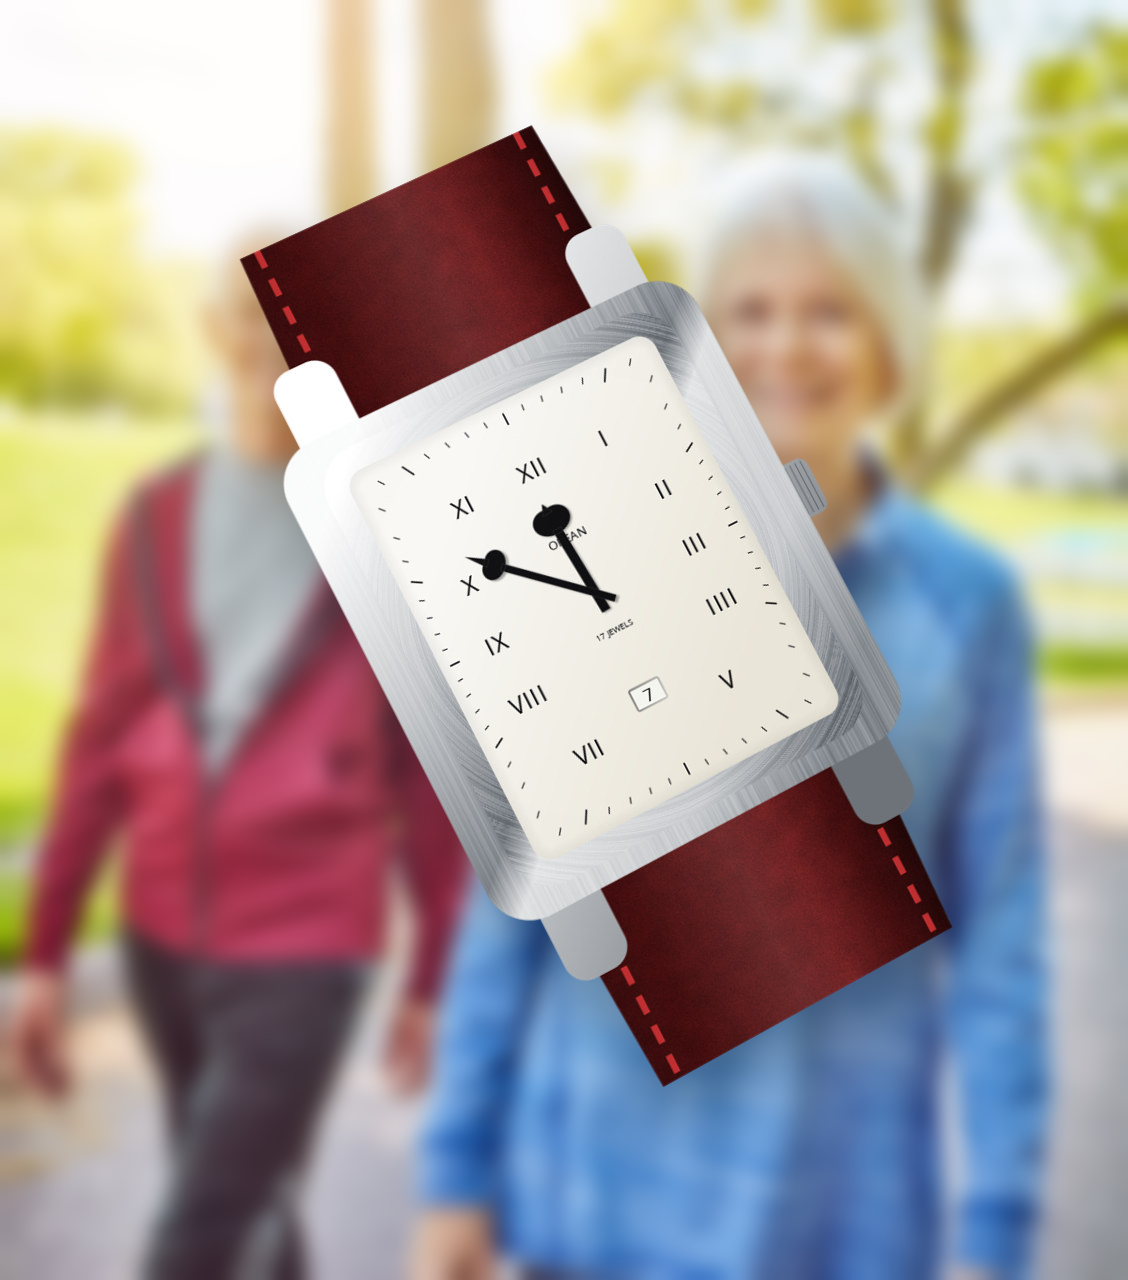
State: 11:52
